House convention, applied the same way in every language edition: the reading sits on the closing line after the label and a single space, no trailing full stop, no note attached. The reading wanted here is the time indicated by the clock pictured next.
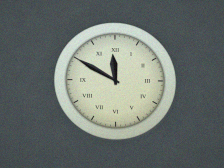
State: 11:50
